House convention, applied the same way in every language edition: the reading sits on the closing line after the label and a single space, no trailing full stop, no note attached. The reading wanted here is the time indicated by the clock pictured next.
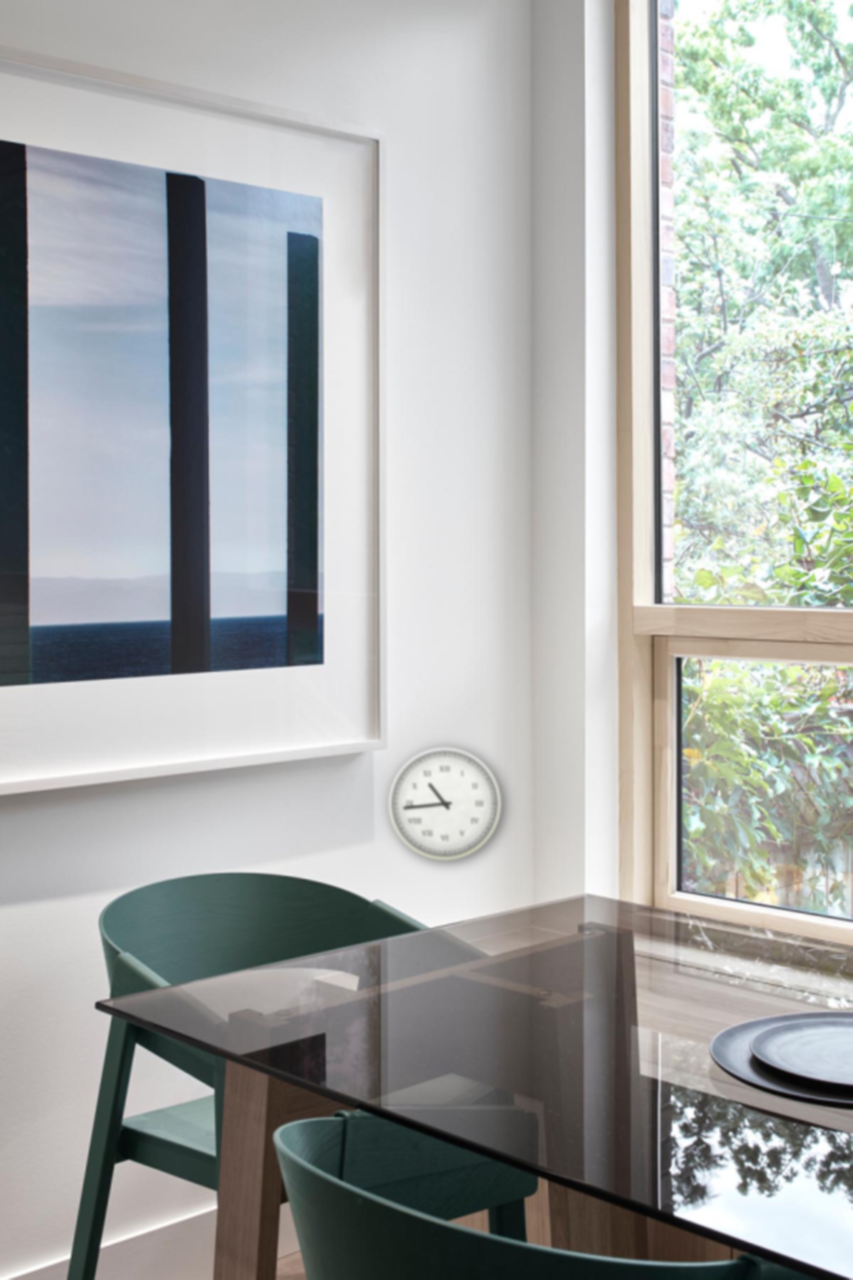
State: 10:44
